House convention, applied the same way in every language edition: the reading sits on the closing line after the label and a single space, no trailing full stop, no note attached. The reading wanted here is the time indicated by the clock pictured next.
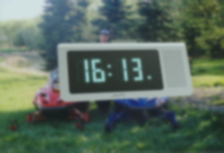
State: 16:13
